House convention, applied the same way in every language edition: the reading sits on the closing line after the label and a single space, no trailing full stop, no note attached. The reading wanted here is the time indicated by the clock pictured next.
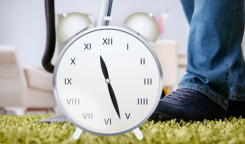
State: 11:27
